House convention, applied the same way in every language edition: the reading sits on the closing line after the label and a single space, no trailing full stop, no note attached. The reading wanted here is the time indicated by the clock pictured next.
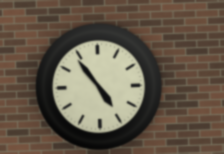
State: 4:54
